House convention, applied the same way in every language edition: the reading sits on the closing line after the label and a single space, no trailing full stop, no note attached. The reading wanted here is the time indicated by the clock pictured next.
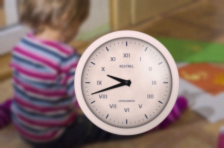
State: 9:42
